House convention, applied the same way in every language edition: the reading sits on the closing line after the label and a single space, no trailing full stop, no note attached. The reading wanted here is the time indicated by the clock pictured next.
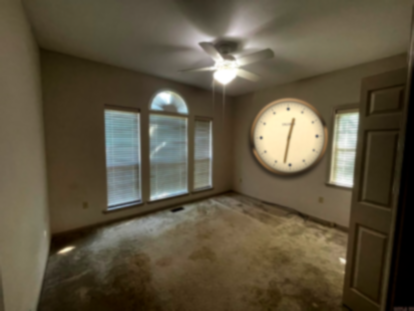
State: 12:32
